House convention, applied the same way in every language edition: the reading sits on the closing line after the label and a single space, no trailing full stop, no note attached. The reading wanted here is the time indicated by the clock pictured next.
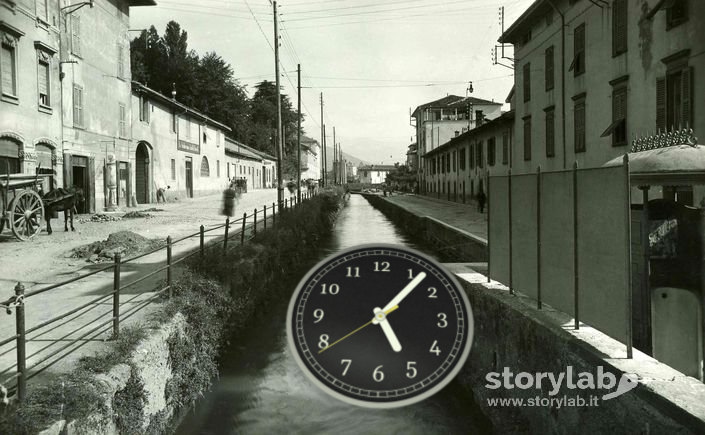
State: 5:06:39
